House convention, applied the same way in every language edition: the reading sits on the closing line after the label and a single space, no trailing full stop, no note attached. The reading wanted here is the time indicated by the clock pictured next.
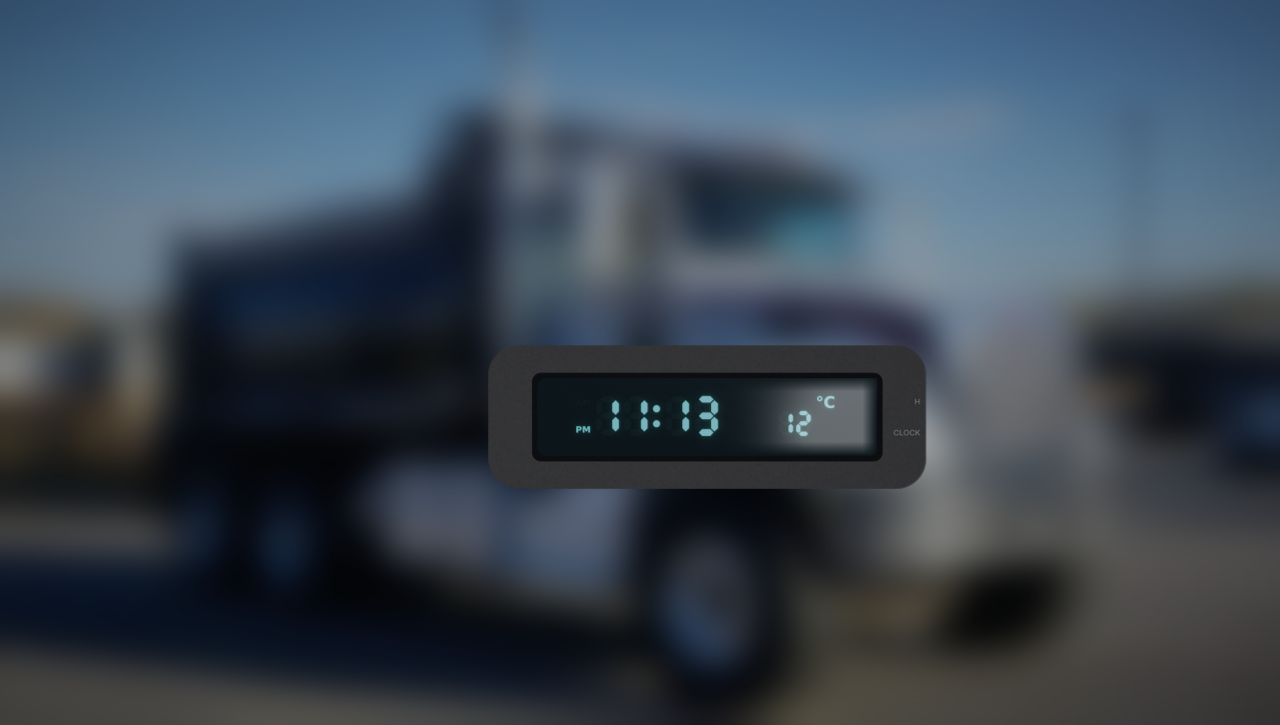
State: 11:13
